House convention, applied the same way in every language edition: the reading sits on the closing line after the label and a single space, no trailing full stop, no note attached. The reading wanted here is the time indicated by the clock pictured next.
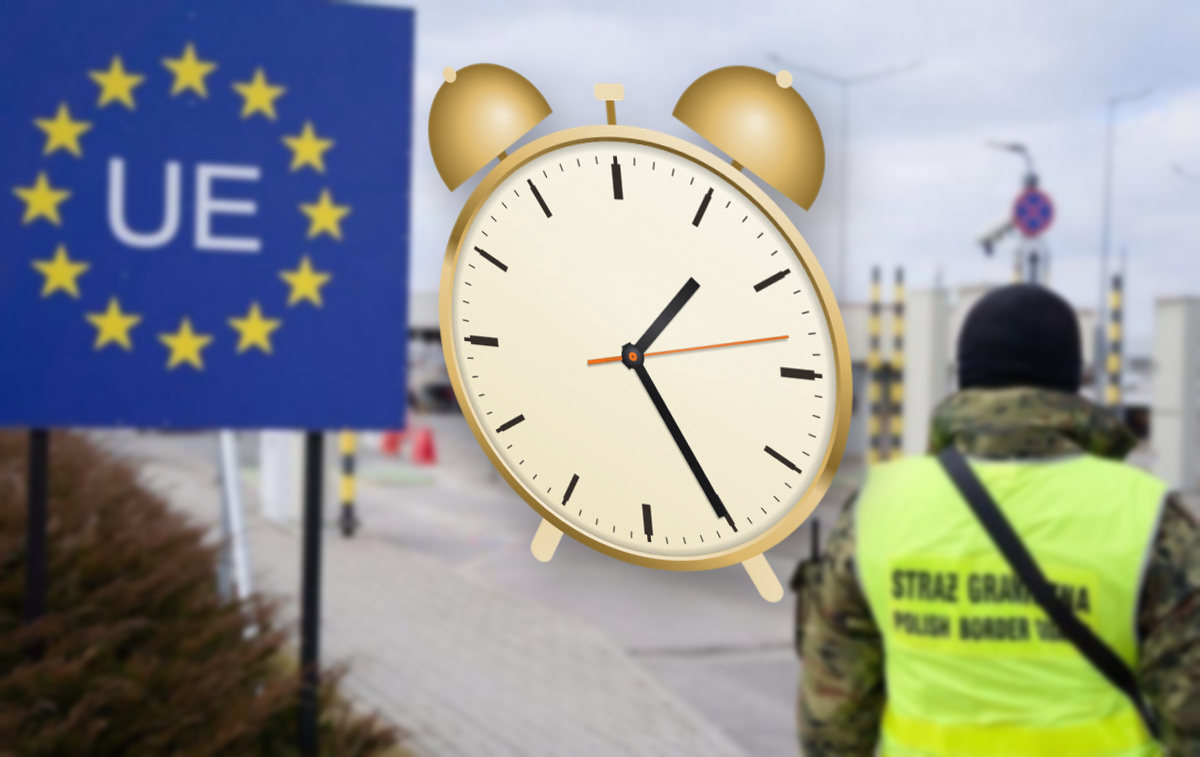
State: 1:25:13
